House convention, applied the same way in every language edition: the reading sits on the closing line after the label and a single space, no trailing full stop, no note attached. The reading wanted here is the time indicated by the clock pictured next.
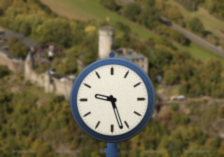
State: 9:27
